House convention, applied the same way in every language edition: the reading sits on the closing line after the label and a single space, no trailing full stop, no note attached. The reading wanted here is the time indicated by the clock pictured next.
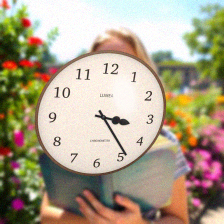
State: 3:24
